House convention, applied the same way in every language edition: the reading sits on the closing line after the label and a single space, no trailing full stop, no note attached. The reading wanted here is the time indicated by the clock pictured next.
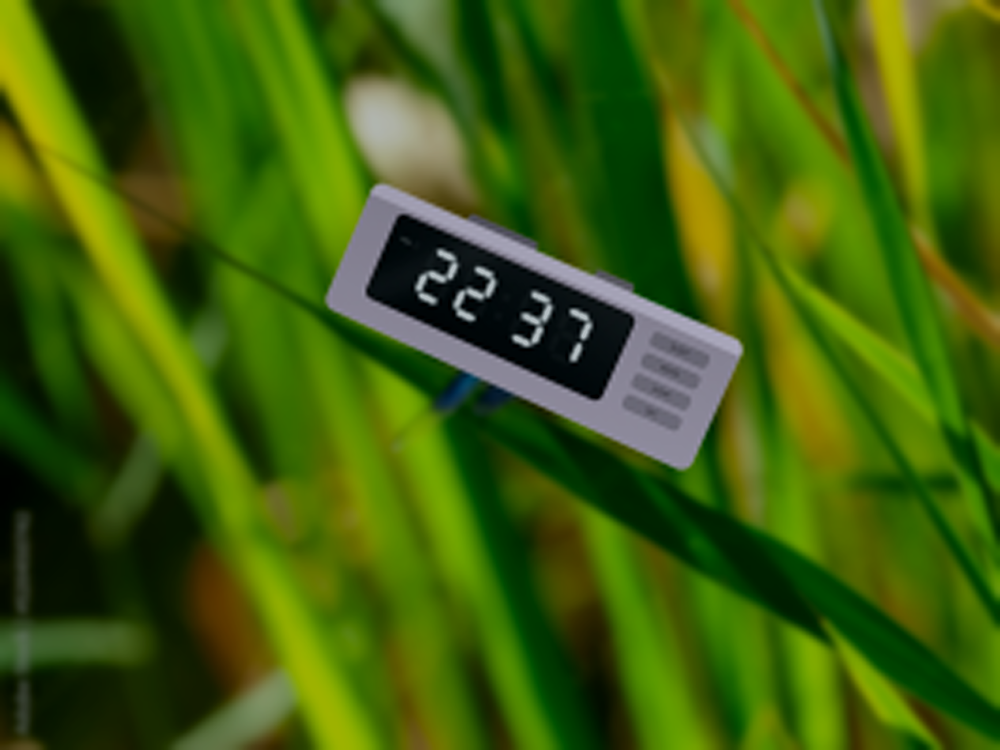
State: 22:37
